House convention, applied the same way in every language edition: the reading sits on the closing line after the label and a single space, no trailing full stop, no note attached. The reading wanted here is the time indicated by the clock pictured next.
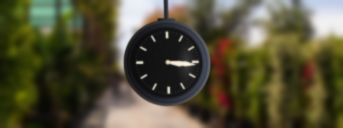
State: 3:16
